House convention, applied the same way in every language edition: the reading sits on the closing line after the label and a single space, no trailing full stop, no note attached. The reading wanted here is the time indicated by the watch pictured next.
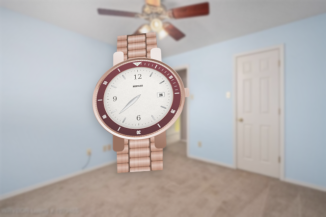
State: 7:38
